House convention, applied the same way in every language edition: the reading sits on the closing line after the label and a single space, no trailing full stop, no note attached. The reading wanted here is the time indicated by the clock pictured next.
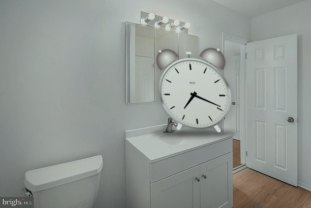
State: 7:19
